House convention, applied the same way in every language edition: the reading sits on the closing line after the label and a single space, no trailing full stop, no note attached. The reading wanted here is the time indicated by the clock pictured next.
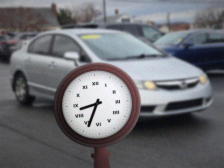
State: 8:34
